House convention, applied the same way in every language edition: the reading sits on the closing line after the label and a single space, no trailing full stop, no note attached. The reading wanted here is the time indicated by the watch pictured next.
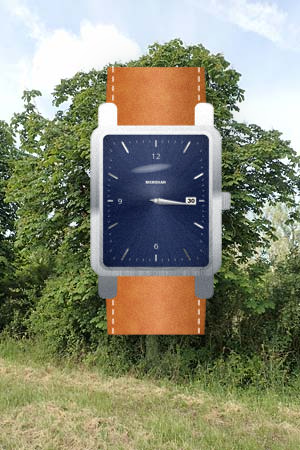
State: 3:16
